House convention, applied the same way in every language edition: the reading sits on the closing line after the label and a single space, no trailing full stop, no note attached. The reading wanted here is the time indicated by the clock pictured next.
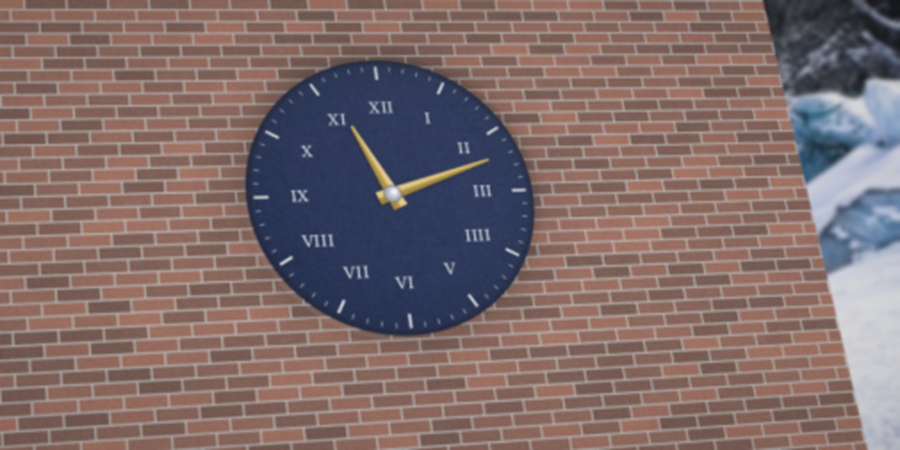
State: 11:12
